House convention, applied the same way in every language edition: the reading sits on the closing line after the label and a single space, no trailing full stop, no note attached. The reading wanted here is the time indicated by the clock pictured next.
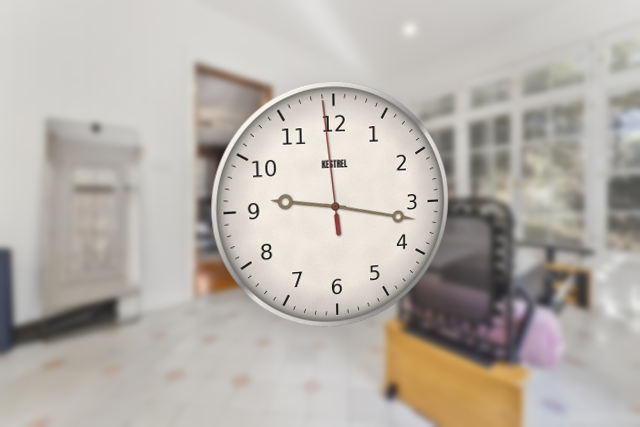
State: 9:16:59
